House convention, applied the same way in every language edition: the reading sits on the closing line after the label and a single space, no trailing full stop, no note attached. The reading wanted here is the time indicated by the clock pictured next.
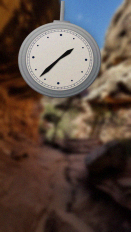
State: 1:37
